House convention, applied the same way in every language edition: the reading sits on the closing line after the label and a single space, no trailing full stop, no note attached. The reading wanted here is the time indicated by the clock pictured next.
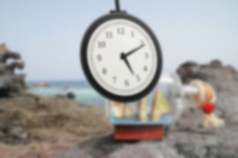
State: 5:11
